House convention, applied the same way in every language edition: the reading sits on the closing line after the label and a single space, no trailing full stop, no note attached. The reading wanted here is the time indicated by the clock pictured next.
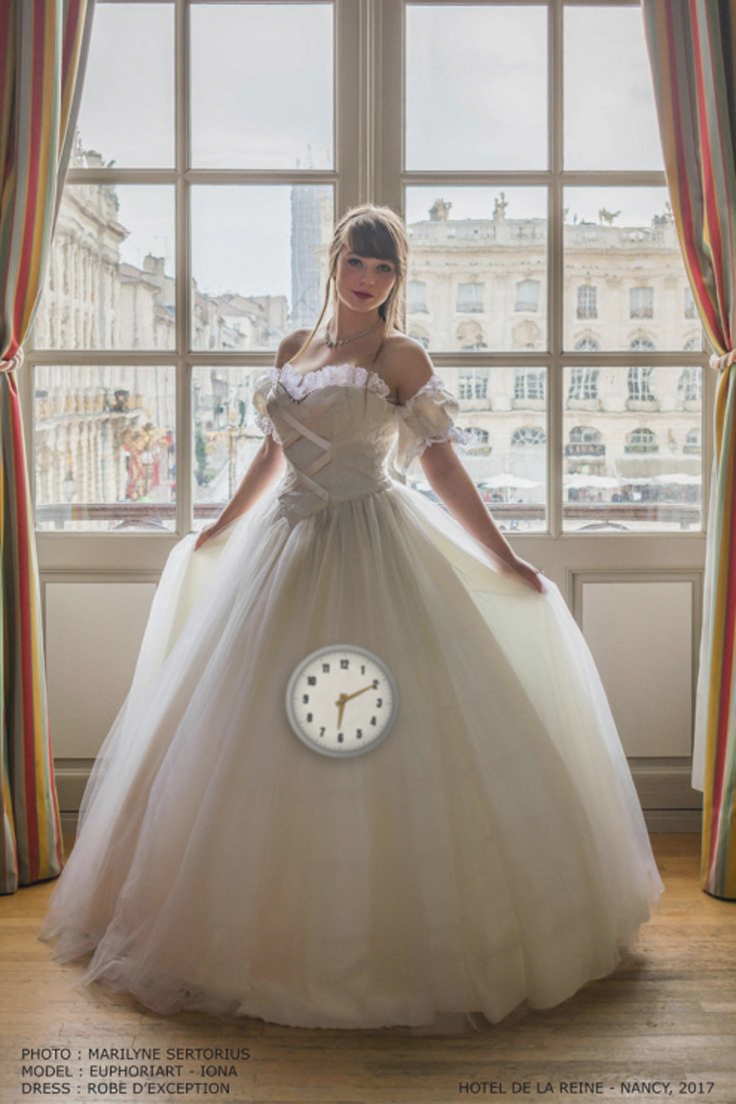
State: 6:10
